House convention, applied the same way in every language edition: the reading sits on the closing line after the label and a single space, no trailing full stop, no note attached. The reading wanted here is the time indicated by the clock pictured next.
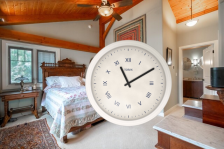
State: 11:10
